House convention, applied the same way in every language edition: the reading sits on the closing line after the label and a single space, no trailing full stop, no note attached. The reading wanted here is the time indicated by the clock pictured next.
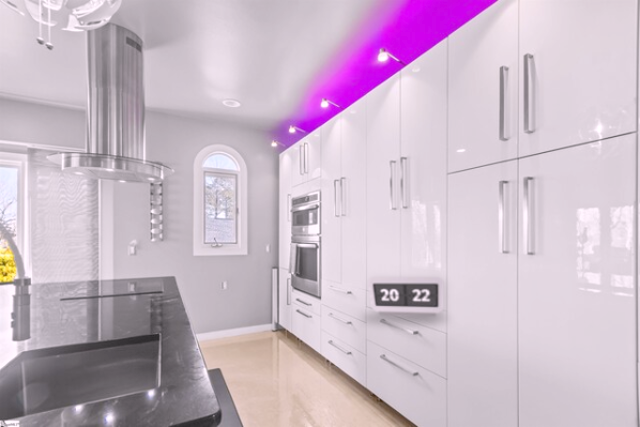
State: 20:22
